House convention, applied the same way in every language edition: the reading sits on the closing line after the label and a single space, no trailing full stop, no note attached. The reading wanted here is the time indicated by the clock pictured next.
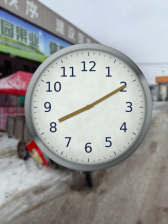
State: 8:10
